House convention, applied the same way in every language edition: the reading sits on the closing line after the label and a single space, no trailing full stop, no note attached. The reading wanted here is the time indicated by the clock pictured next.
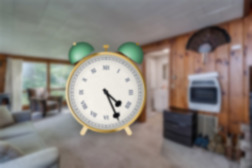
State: 4:26
